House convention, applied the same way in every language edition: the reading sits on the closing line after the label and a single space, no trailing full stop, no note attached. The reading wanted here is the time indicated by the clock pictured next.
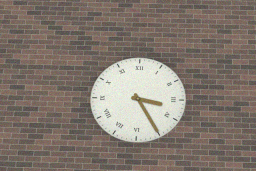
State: 3:25
